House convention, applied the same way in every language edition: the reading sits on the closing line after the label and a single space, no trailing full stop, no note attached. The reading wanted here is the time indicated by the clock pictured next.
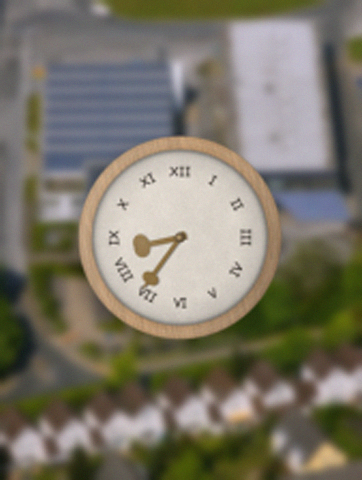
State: 8:36
